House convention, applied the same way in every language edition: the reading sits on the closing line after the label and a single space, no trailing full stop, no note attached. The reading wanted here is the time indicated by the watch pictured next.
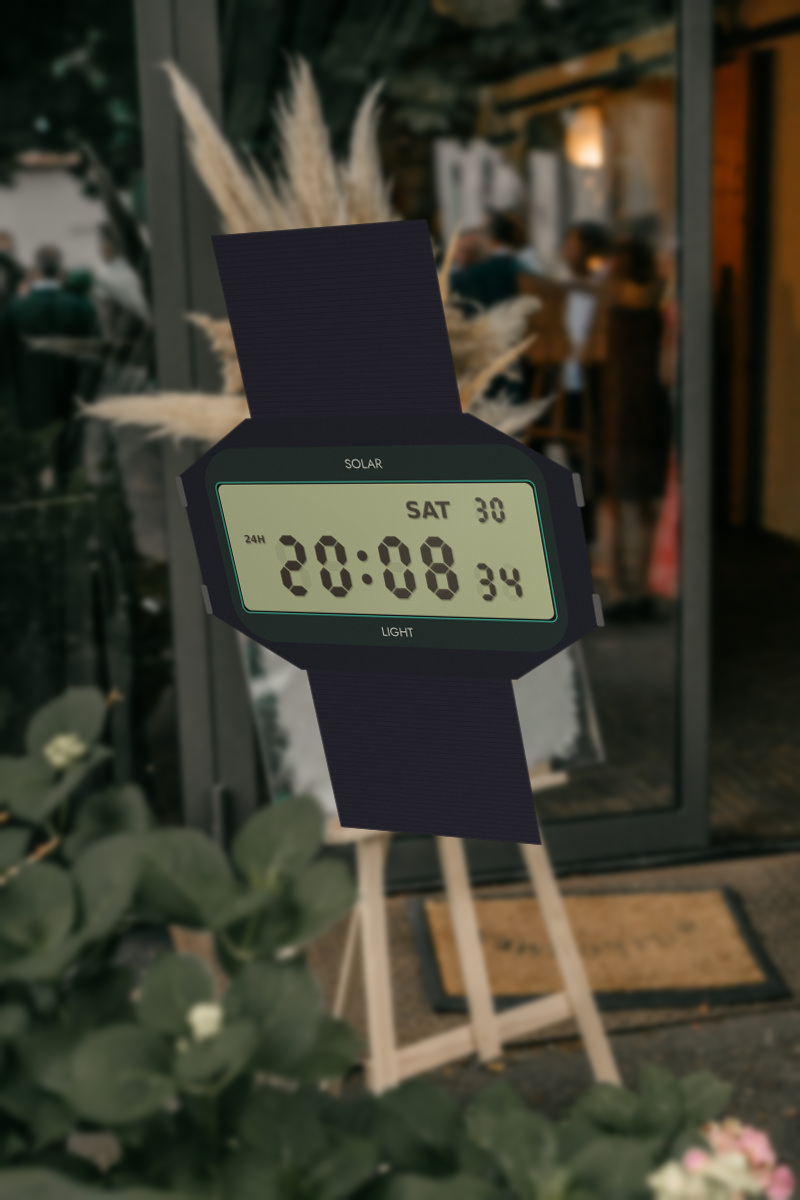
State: 20:08:34
